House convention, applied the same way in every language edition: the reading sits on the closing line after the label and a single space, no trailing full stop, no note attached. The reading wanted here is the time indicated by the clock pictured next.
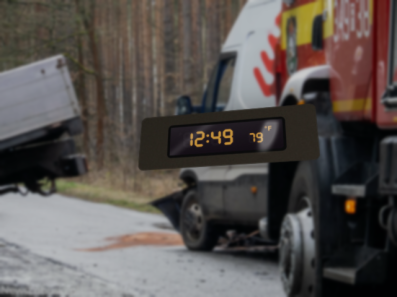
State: 12:49
